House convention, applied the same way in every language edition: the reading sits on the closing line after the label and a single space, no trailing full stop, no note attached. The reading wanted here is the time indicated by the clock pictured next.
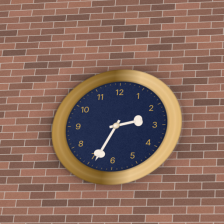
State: 2:34
